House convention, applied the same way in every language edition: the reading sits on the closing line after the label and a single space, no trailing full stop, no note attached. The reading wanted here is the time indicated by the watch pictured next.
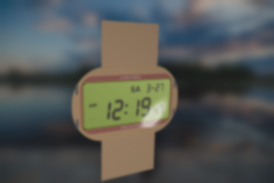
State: 12:19
